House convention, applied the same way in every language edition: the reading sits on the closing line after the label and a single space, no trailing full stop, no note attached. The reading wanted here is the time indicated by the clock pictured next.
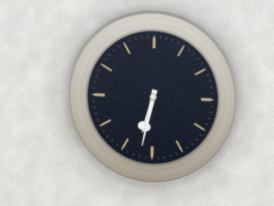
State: 6:32
